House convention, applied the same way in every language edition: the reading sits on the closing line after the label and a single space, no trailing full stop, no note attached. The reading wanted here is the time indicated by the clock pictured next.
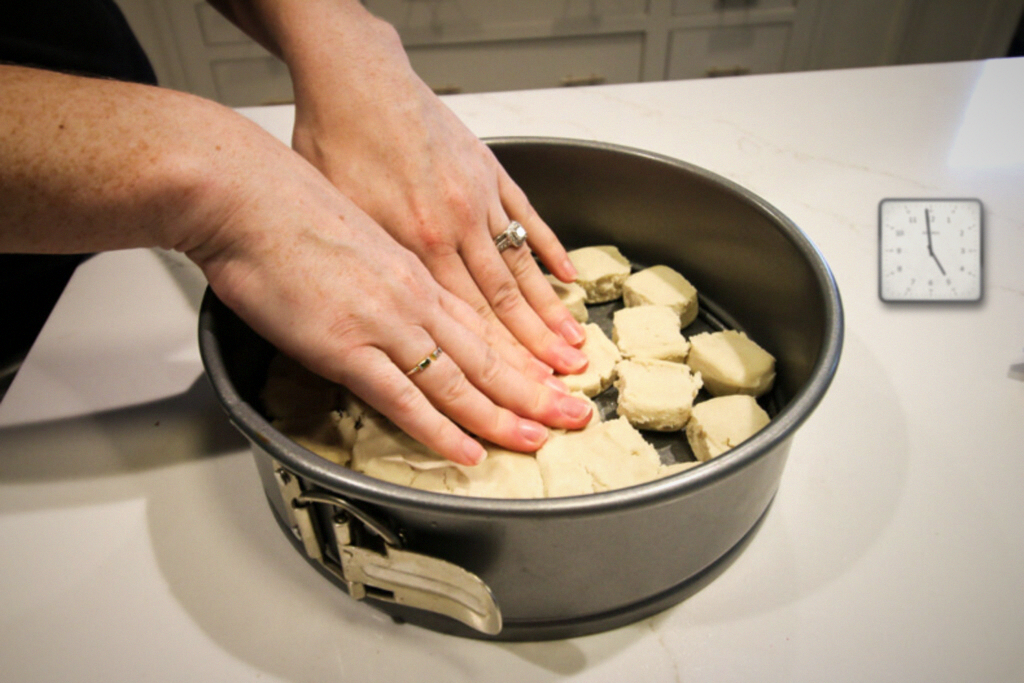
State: 4:59
